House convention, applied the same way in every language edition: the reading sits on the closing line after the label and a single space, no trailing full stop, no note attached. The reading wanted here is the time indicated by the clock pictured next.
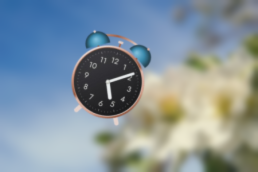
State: 5:09
